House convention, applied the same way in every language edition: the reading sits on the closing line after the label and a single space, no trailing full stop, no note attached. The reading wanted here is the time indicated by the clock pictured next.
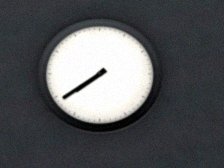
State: 7:39
